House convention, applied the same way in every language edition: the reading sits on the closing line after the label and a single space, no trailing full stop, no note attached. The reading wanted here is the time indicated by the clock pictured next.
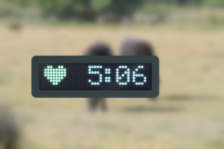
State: 5:06
